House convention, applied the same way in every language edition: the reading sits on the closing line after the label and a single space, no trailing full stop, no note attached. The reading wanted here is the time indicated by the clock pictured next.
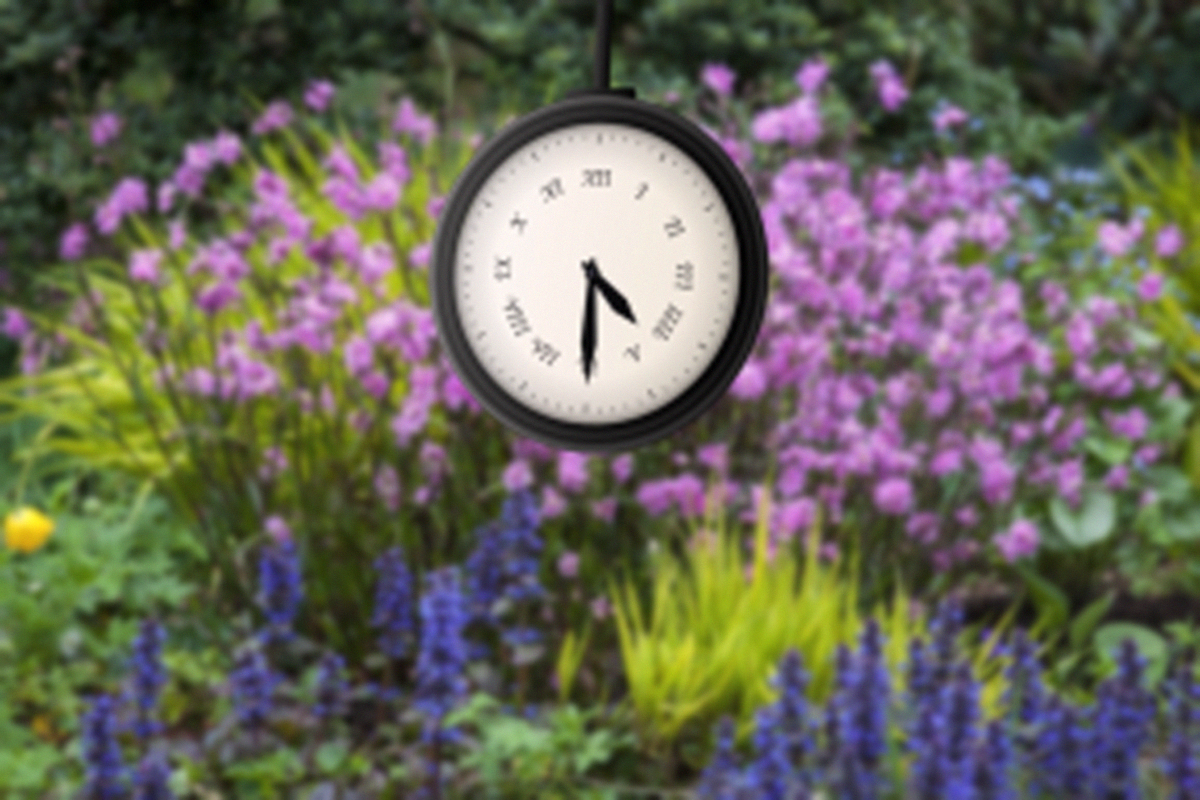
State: 4:30
